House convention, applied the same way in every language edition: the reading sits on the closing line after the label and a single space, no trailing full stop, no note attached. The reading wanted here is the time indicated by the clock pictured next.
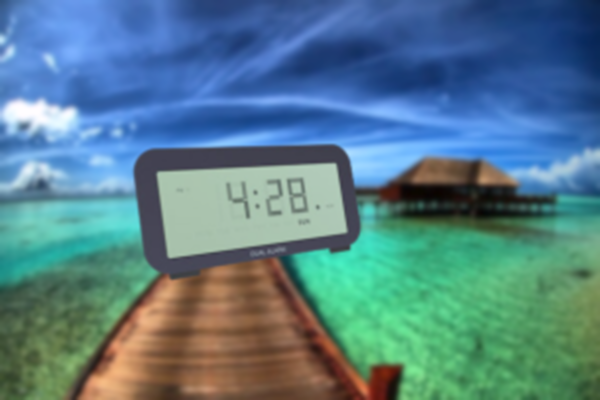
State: 4:28
